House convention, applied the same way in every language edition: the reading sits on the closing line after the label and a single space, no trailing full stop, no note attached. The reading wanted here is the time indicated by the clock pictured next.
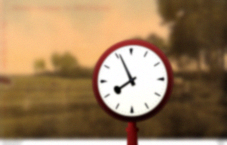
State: 7:56
